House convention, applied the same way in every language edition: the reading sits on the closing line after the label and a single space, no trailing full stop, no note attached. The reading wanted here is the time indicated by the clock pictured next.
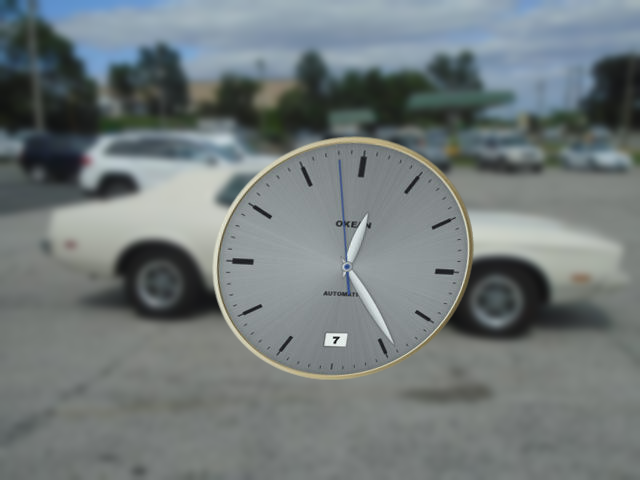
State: 12:23:58
